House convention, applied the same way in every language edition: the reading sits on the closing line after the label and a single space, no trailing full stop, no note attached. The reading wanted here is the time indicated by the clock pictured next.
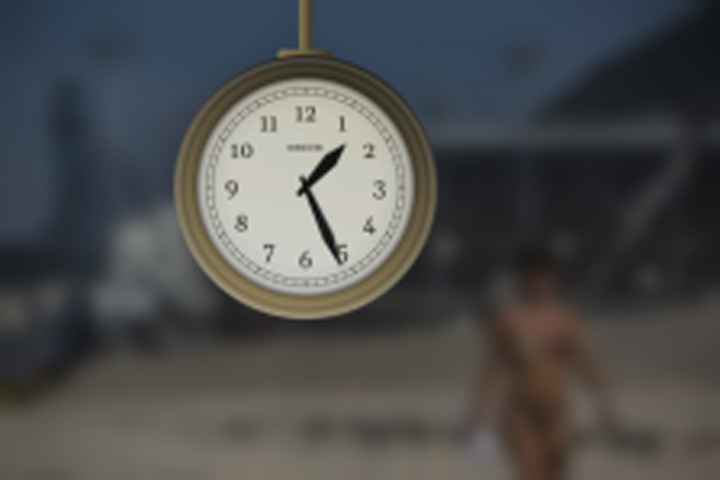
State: 1:26
